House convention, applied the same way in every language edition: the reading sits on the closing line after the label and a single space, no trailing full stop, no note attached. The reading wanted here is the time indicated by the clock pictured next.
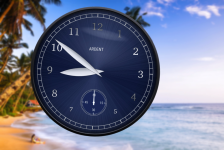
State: 8:51
